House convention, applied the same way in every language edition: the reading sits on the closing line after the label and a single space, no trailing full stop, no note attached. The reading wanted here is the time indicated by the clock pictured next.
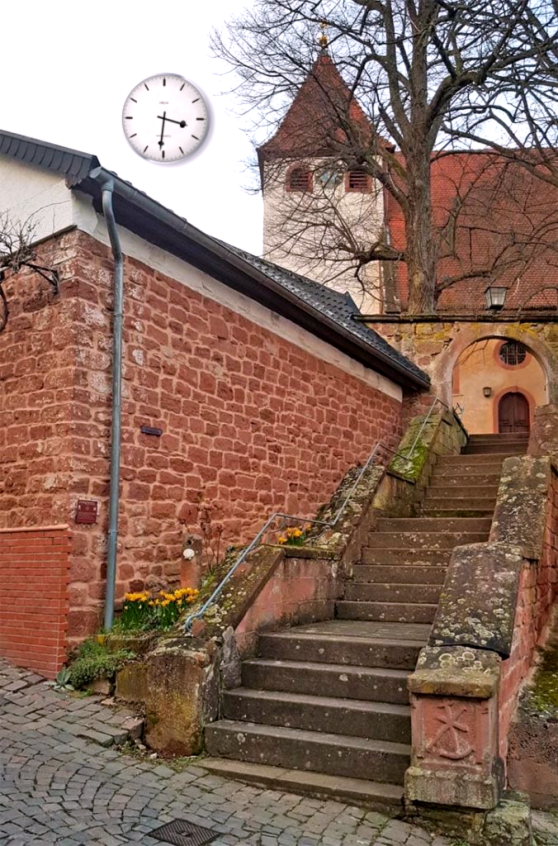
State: 3:31
